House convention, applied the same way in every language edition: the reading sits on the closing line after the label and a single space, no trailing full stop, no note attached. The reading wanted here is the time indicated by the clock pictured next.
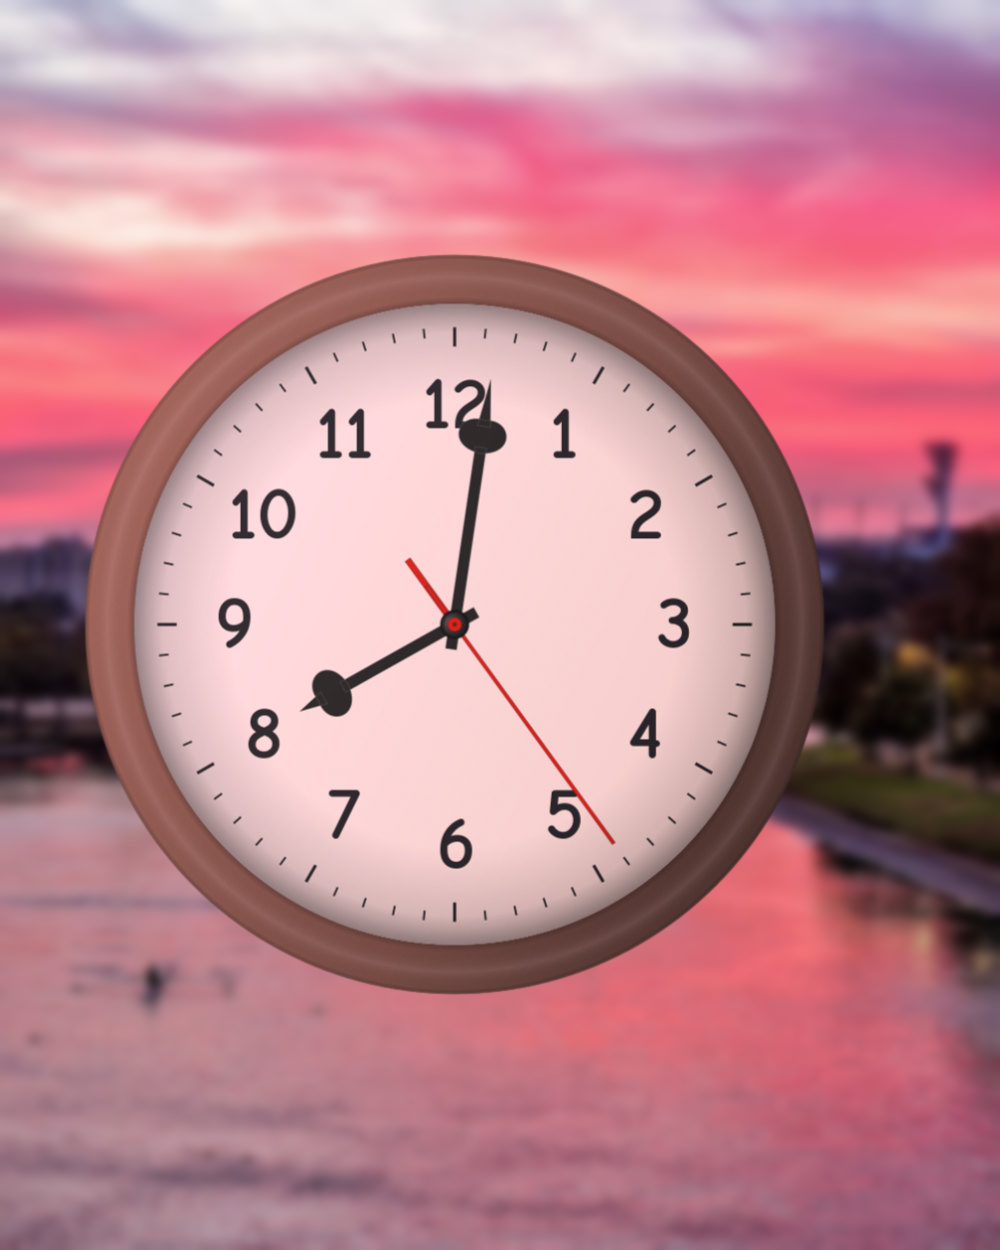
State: 8:01:24
